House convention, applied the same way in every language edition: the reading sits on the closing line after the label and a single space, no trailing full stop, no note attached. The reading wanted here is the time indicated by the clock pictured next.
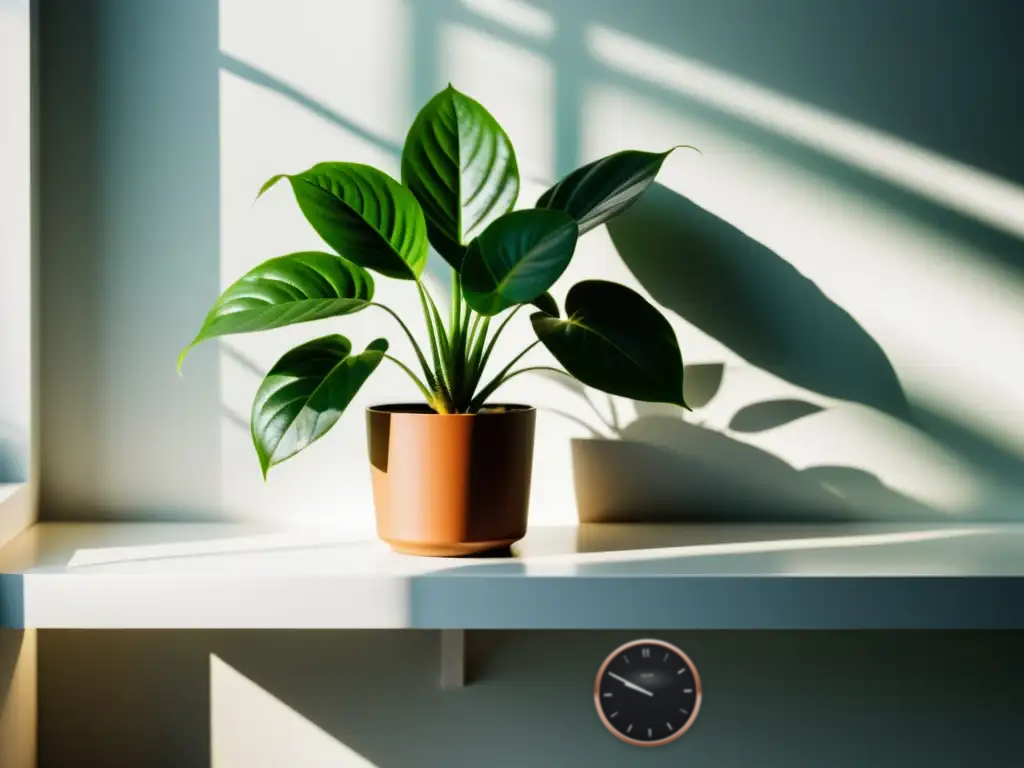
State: 9:50
